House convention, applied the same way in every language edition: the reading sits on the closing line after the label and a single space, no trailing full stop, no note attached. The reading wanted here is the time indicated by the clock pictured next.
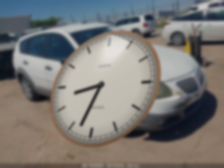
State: 8:33
